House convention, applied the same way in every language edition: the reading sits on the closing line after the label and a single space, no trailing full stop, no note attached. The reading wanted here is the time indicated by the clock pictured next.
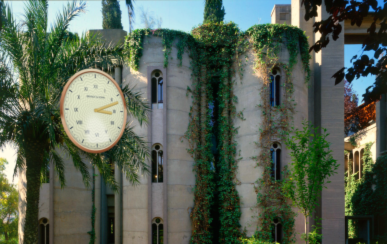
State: 3:12
